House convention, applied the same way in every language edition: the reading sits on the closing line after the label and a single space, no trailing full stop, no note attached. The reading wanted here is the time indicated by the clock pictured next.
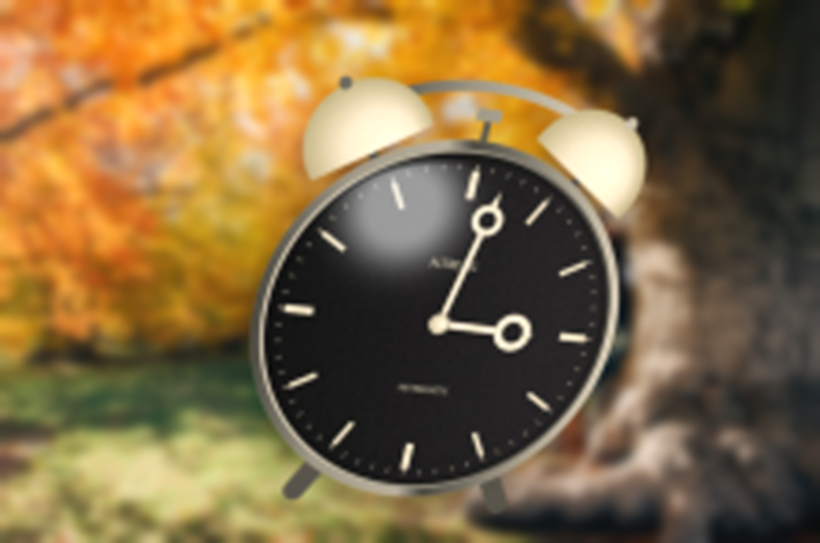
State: 3:02
